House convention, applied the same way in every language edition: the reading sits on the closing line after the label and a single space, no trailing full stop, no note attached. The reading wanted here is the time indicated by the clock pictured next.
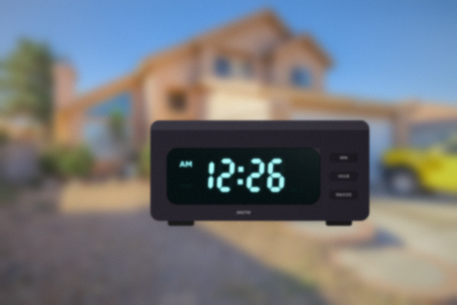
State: 12:26
